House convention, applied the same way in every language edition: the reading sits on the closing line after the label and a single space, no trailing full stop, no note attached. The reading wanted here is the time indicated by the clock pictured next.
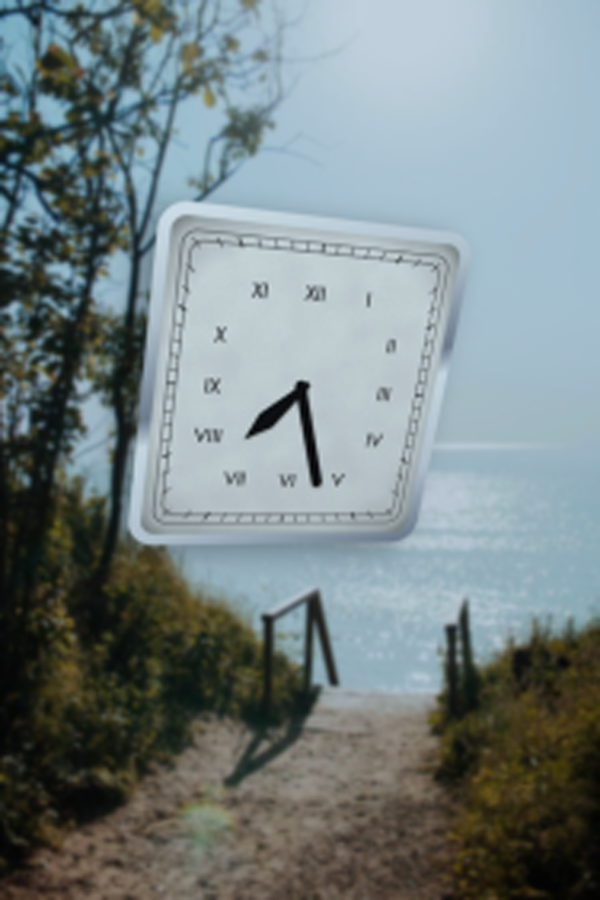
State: 7:27
